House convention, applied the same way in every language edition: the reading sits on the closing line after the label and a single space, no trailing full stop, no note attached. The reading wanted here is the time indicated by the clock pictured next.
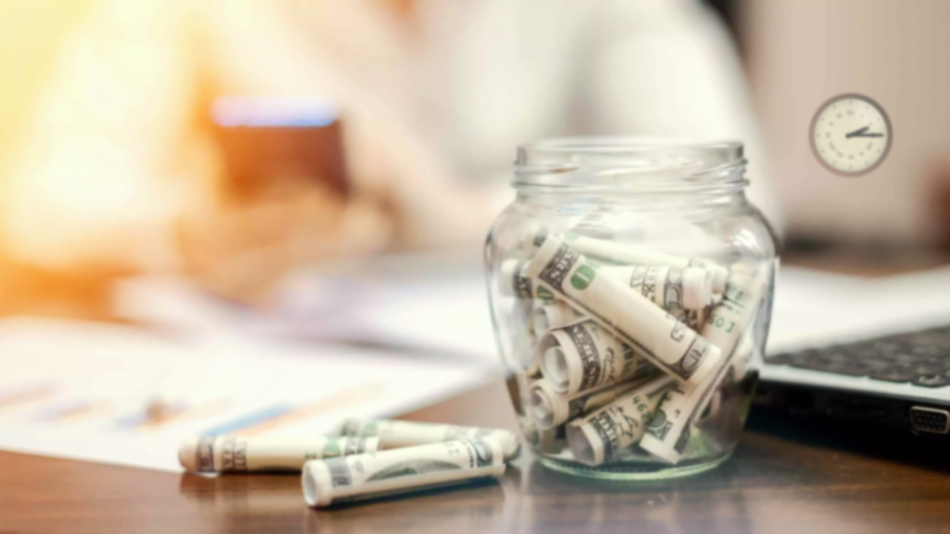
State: 2:15
